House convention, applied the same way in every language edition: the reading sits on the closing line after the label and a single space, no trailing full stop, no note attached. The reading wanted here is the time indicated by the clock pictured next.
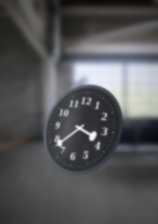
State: 3:38
